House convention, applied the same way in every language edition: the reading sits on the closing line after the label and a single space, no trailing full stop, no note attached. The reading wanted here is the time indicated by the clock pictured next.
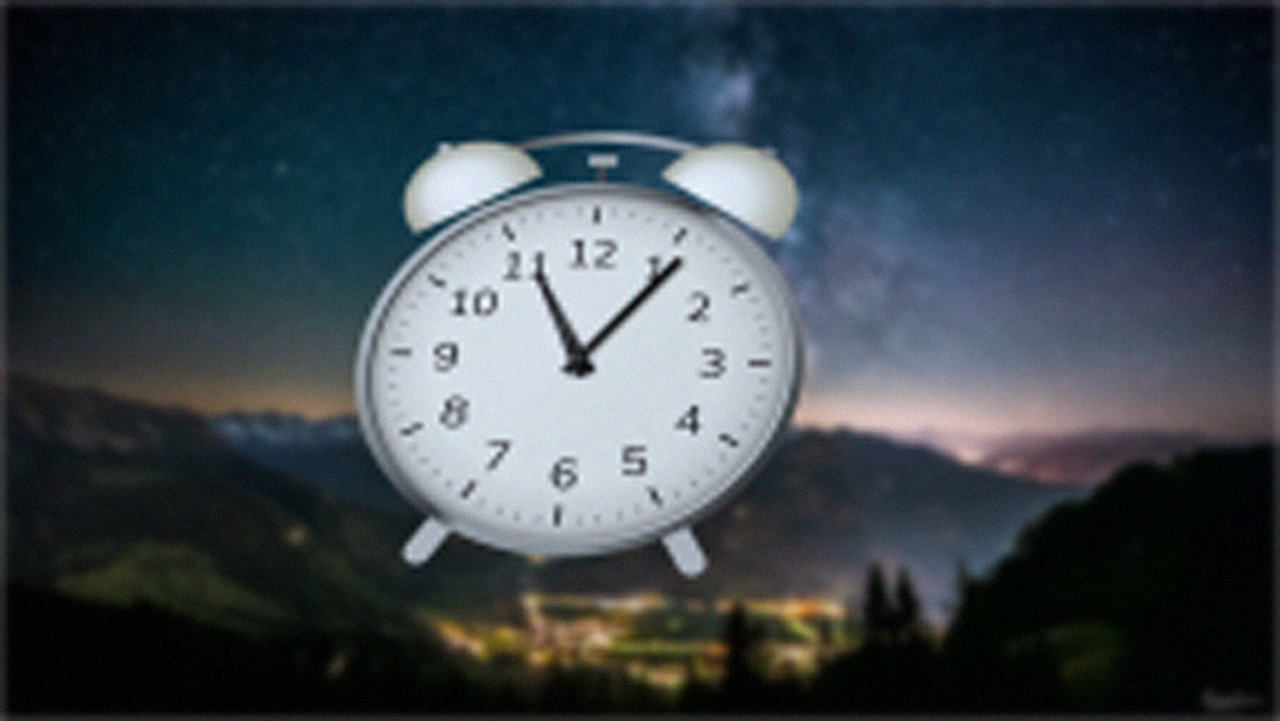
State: 11:06
